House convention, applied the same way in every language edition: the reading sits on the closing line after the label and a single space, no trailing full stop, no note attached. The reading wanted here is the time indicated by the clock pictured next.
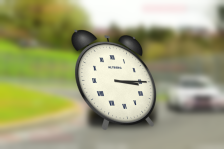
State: 3:15
